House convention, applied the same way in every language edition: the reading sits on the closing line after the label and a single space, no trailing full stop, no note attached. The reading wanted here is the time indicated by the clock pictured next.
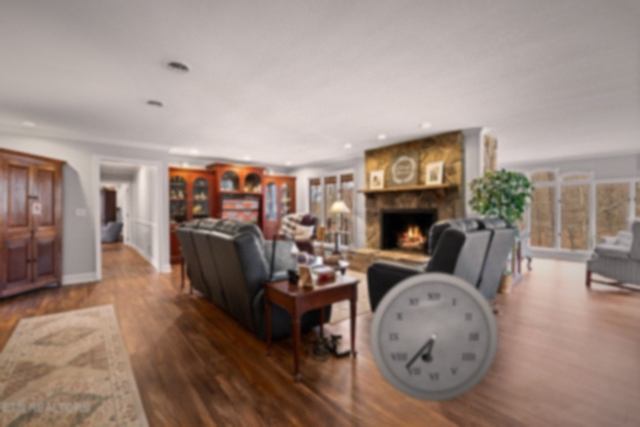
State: 6:37
